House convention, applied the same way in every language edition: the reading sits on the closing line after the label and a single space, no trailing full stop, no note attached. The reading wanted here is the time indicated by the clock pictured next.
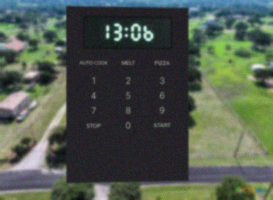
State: 13:06
